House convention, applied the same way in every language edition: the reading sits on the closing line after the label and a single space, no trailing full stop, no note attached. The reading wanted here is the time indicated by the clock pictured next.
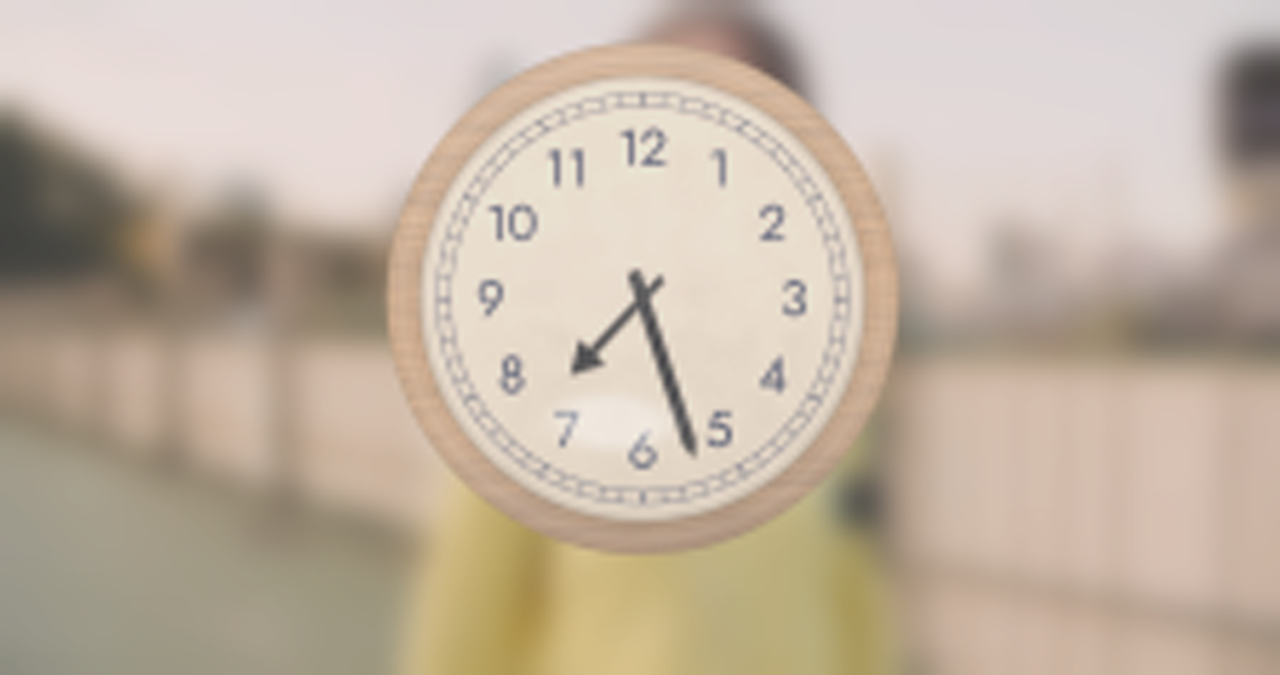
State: 7:27
